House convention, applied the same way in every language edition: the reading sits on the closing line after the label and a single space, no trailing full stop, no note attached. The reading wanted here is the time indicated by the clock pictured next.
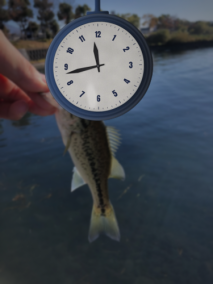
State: 11:43
